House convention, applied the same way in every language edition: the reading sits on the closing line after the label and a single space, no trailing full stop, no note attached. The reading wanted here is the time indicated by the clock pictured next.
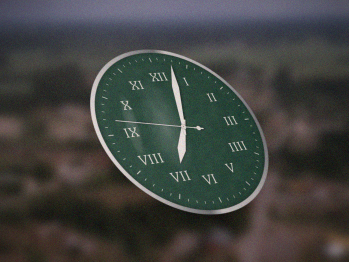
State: 7:02:47
